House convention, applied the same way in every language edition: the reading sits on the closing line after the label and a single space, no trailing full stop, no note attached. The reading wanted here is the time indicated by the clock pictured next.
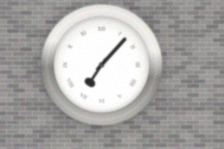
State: 7:07
